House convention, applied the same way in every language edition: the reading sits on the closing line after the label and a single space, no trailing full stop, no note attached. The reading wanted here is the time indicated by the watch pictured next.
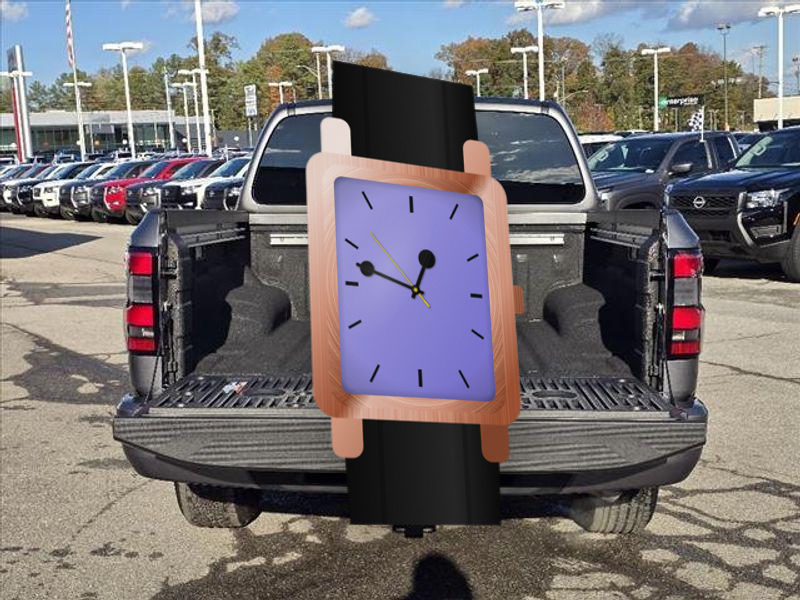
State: 12:47:53
